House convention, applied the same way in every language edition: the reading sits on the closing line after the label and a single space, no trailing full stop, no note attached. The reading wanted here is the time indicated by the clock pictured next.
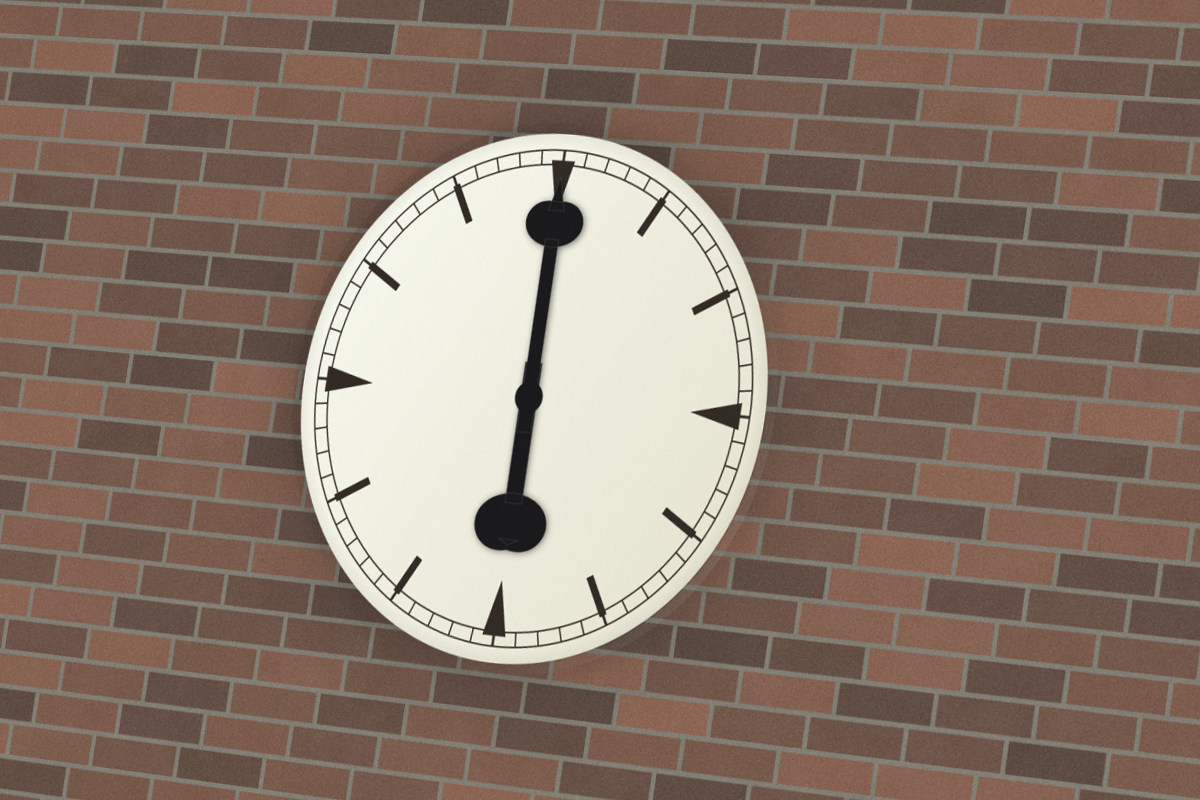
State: 6:00
